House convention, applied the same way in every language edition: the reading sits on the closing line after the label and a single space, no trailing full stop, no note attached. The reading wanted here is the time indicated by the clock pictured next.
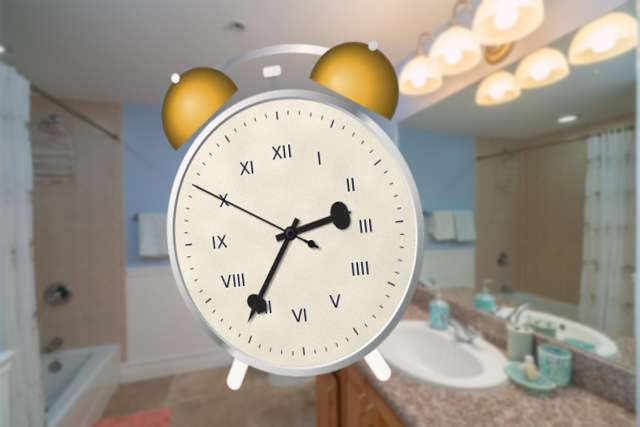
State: 2:35:50
